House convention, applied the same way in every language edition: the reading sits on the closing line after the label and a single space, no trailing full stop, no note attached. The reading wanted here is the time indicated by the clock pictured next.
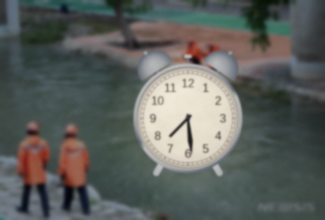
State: 7:29
